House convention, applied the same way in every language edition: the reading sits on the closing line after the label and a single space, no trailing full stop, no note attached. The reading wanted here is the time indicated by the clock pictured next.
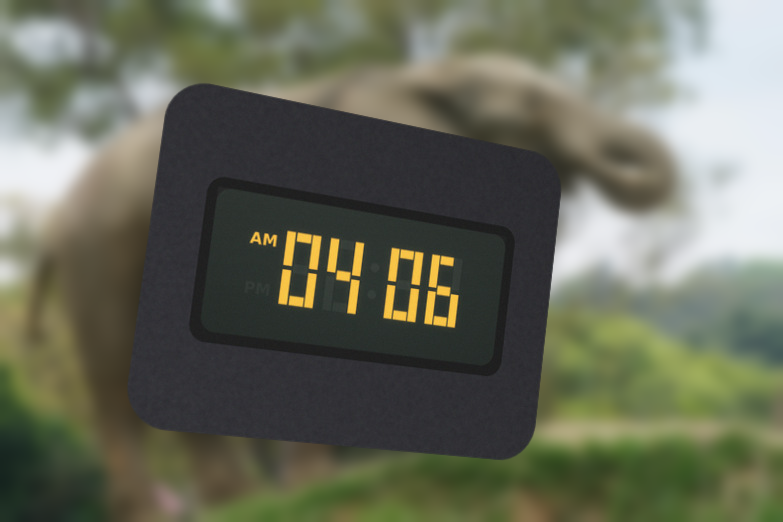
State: 4:06
